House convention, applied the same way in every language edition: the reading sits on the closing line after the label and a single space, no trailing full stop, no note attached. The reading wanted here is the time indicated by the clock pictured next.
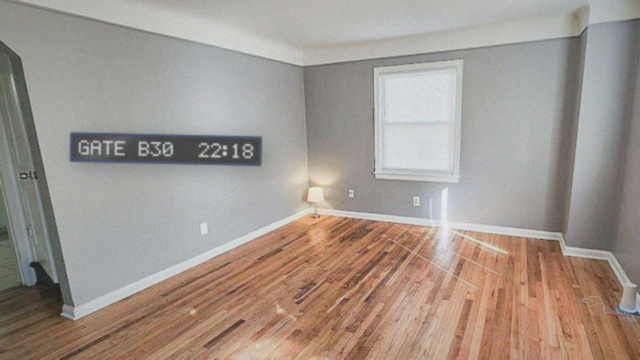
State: 22:18
